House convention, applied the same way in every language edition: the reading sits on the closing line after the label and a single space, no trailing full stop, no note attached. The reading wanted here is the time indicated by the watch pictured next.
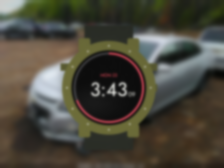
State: 3:43
